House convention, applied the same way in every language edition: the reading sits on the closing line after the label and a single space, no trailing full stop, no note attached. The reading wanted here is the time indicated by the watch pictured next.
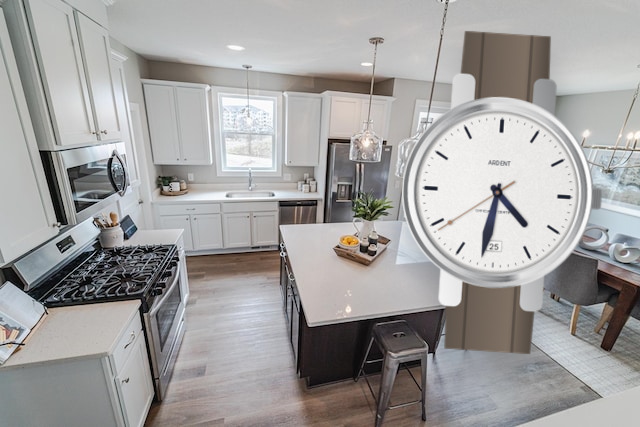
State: 4:31:39
